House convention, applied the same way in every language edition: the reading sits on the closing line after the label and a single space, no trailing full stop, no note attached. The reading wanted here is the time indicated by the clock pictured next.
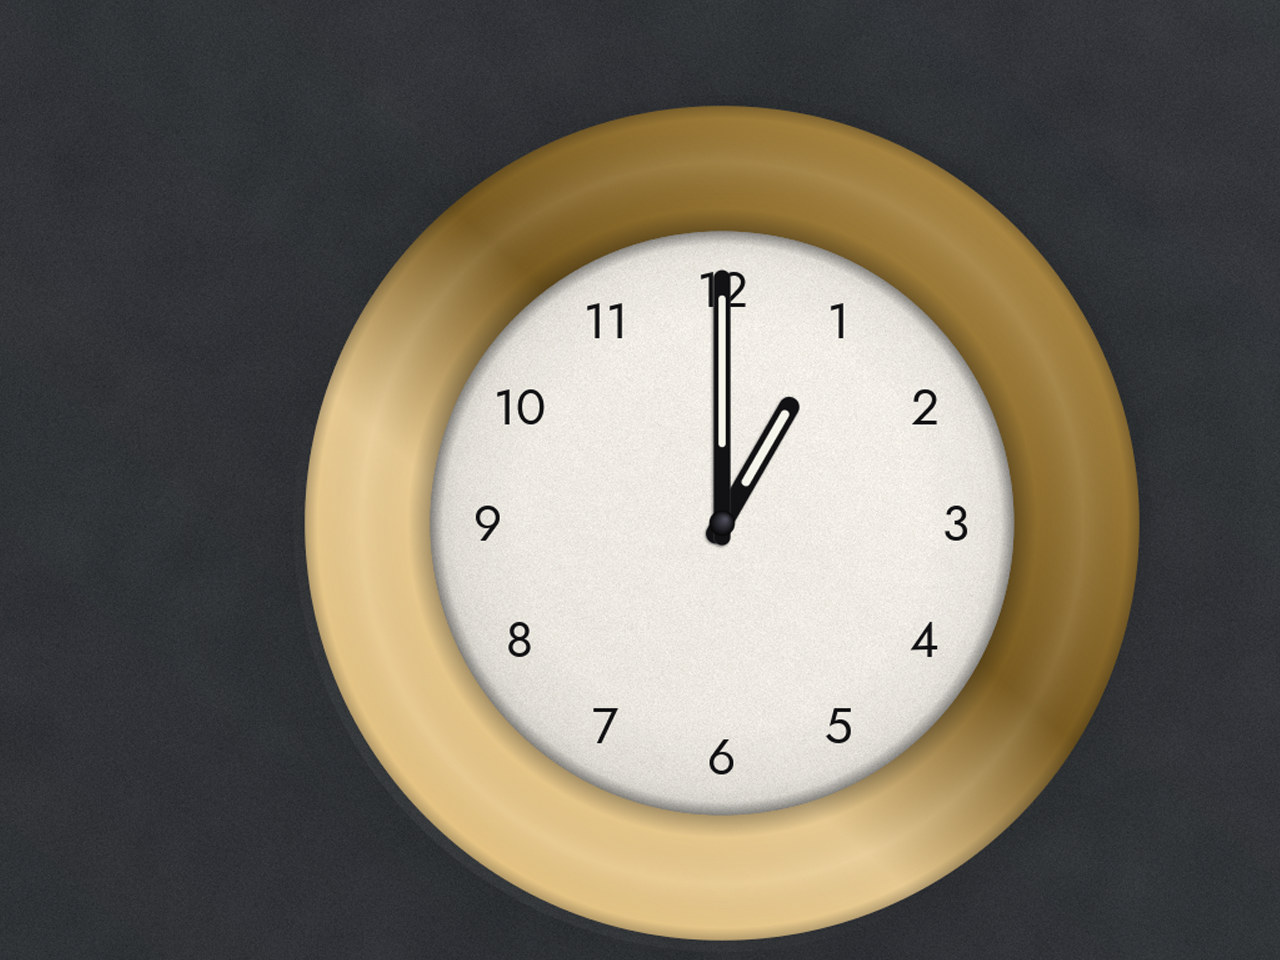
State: 1:00
